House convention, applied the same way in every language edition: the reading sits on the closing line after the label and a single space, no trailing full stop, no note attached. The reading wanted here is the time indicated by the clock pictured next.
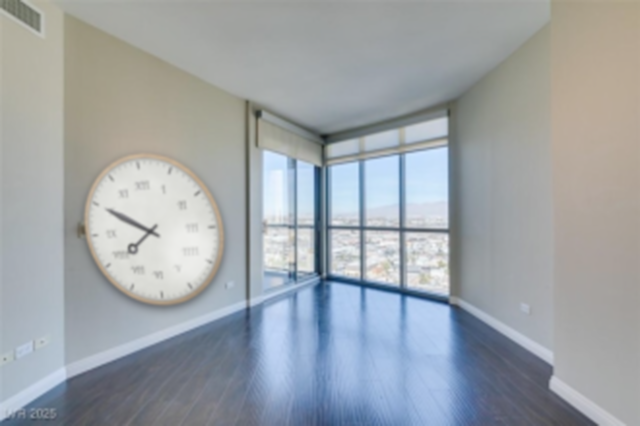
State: 7:50
